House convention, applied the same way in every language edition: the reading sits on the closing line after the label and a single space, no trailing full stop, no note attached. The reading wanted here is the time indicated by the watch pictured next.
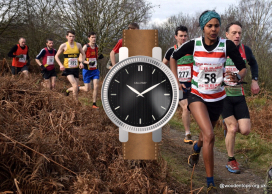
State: 10:10
